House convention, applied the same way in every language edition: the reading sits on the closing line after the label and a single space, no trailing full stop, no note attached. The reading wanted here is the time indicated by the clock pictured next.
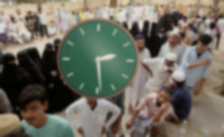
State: 2:29
